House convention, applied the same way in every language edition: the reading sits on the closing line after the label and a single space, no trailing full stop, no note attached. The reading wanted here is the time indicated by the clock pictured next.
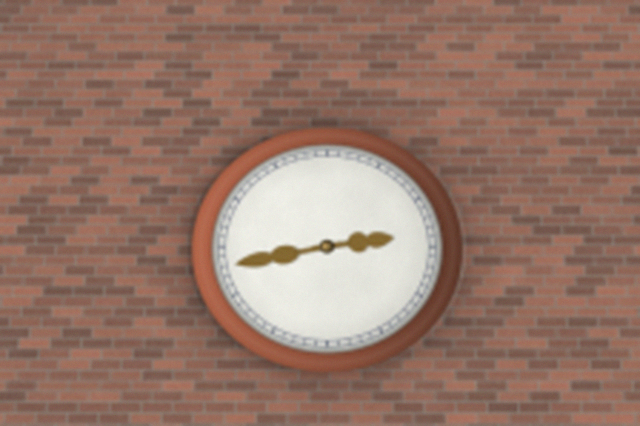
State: 2:43
